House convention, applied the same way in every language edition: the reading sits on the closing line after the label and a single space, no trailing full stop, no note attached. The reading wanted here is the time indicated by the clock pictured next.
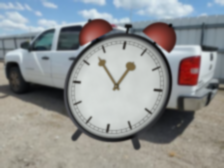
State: 12:53
